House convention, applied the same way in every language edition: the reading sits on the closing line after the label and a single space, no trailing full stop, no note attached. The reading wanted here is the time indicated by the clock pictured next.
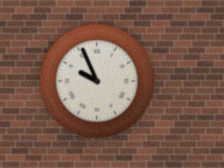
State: 9:56
